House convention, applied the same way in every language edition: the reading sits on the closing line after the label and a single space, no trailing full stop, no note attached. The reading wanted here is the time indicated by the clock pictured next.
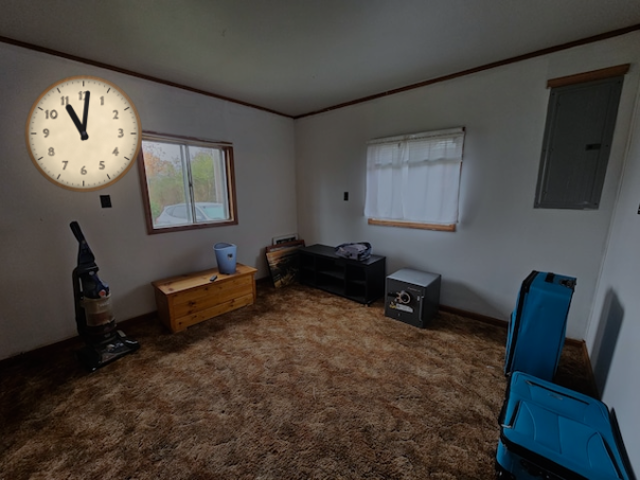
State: 11:01
